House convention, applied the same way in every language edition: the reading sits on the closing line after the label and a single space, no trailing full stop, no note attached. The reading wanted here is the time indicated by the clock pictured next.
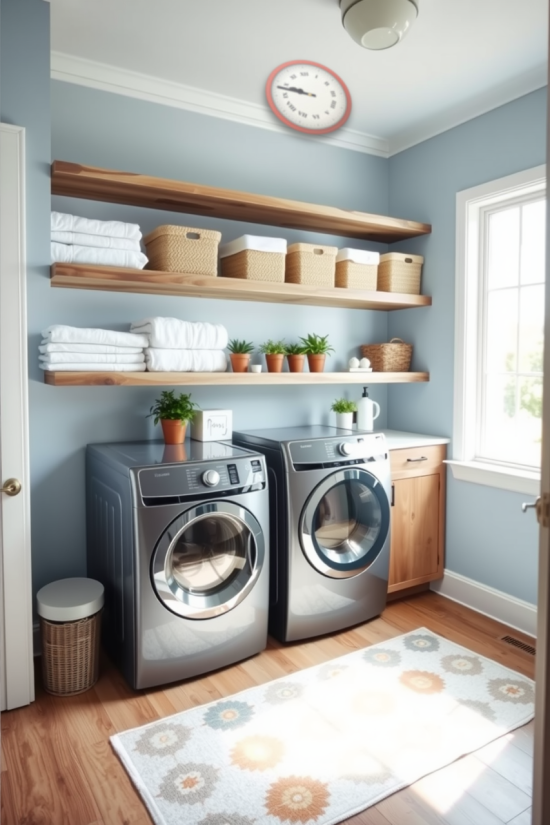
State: 9:48
